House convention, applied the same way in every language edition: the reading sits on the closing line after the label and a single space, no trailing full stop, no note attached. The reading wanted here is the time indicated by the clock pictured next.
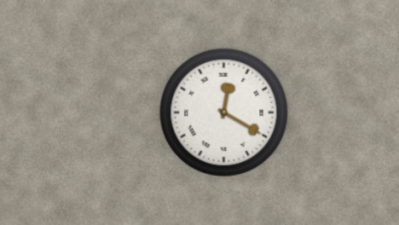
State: 12:20
